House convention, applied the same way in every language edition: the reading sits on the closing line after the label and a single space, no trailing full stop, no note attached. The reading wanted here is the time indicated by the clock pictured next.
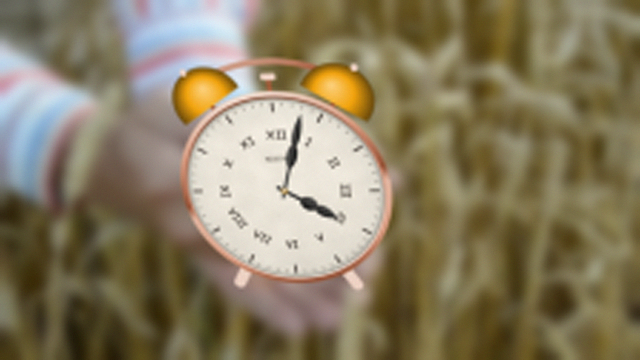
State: 4:03
